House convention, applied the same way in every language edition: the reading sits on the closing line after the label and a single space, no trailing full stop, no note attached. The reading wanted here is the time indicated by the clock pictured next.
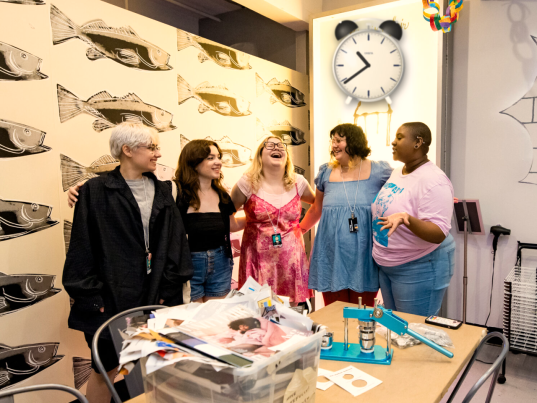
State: 10:39
